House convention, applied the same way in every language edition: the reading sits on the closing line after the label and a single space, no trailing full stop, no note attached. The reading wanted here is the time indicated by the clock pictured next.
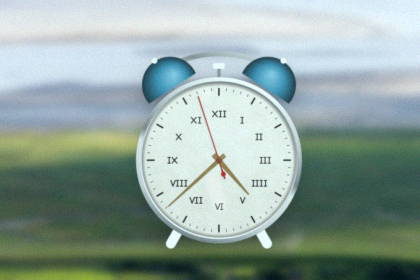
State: 4:37:57
